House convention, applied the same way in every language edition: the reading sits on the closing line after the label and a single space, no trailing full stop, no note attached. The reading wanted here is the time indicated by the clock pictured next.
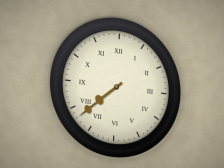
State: 7:38
